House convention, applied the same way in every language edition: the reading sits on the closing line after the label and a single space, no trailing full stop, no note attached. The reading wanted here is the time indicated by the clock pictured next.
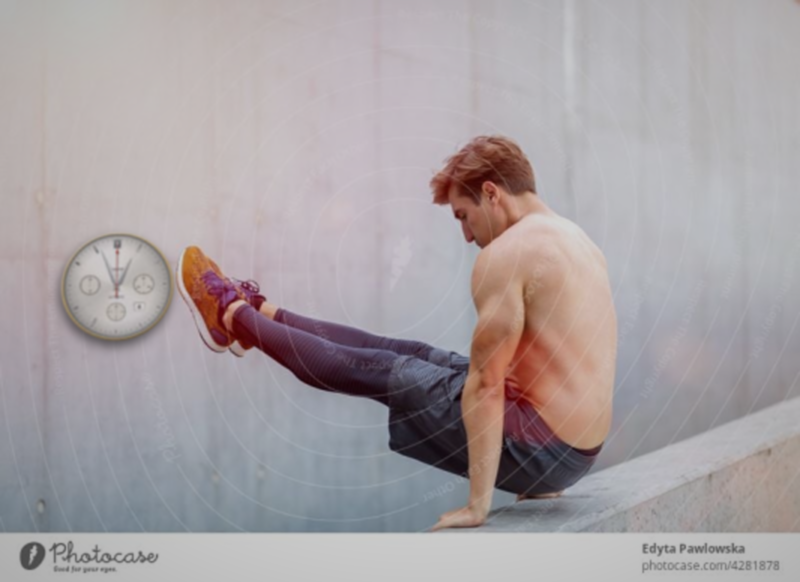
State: 12:56
